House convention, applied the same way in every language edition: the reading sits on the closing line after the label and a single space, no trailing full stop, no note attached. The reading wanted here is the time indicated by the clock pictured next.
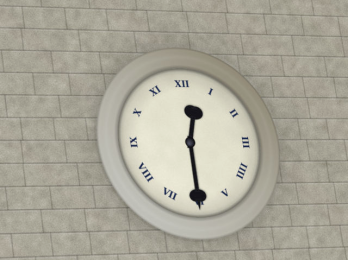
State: 12:30
